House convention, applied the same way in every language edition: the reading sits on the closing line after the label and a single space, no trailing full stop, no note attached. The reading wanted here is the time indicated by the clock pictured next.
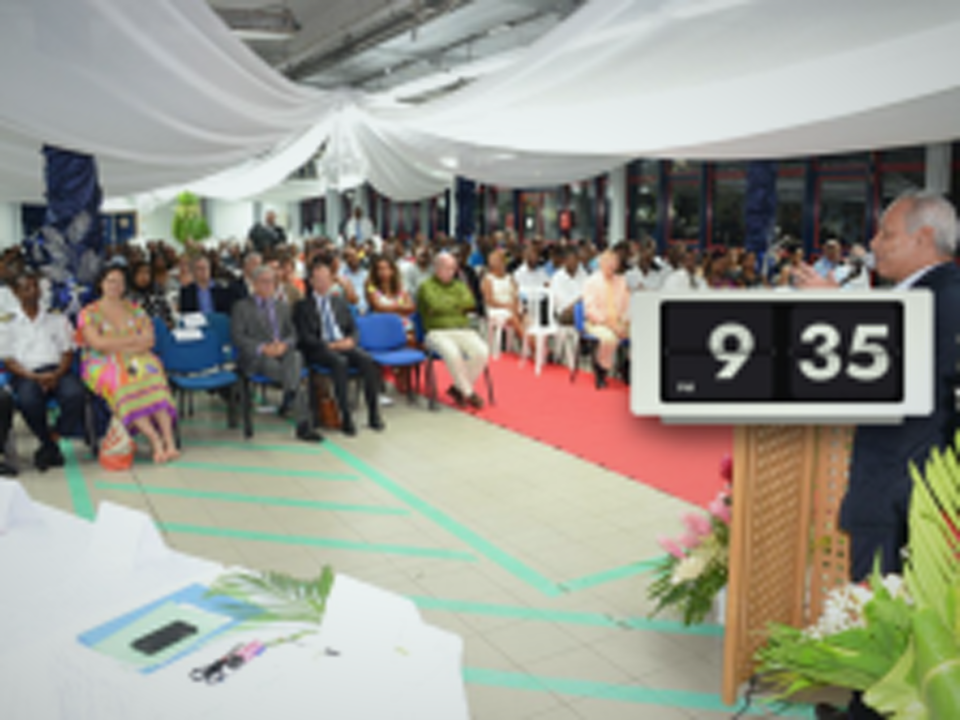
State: 9:35
